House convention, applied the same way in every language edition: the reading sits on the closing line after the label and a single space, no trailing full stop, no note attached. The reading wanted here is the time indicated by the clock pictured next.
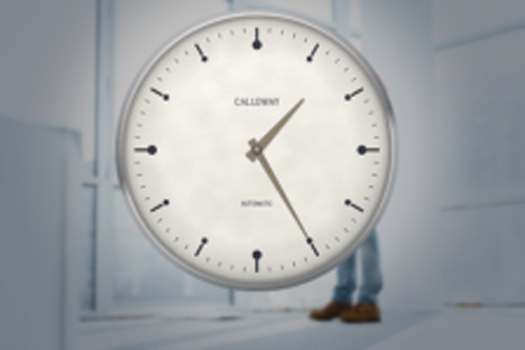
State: 1:25
